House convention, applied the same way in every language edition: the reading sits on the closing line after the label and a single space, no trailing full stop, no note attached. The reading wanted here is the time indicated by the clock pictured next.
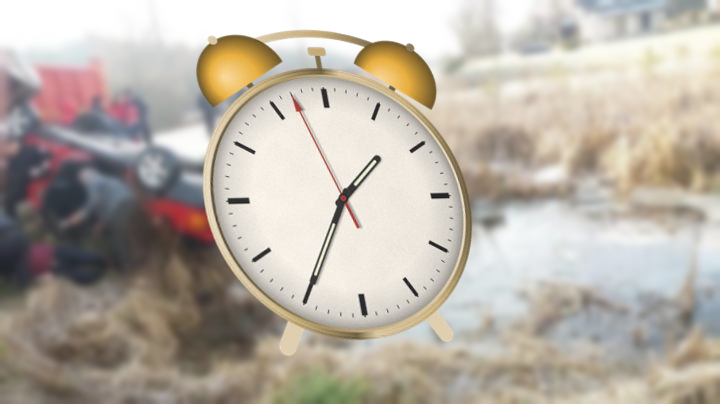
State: 1:34:57
